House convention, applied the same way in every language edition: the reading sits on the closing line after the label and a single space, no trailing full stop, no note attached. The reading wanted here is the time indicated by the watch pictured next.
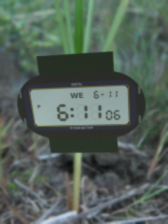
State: 6:11:06
